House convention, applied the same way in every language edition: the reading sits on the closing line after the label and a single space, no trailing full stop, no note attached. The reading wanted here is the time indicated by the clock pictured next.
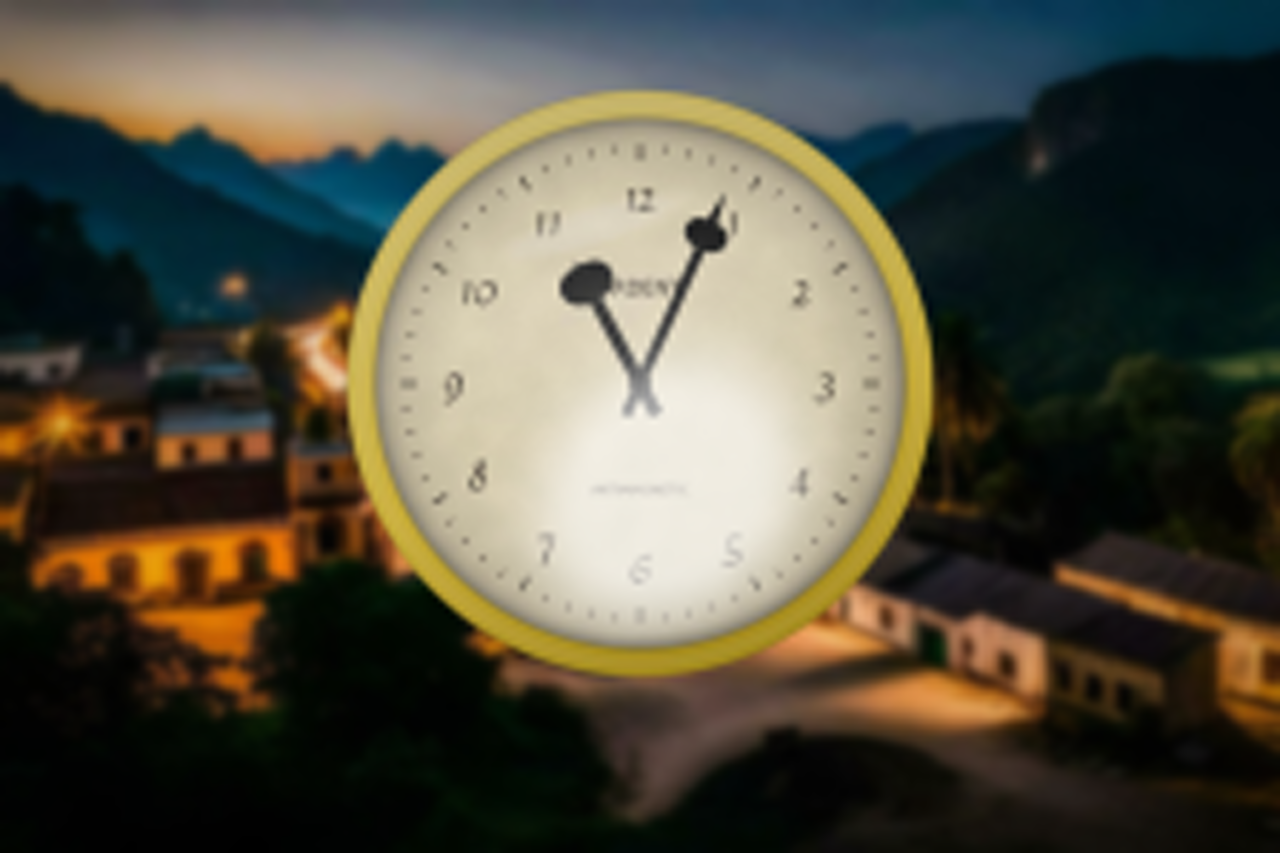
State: 11:04
